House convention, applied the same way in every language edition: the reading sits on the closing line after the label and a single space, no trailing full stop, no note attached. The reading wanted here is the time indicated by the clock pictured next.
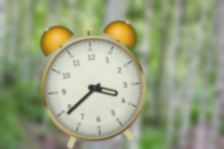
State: 3:39
